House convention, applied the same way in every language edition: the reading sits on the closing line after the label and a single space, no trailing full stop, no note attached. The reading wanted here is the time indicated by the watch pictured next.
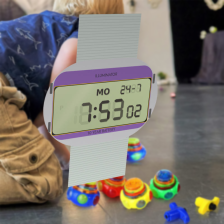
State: 7:53:02
